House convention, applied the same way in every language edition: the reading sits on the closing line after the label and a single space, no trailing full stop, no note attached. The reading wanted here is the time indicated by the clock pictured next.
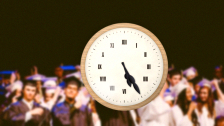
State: 5:25
